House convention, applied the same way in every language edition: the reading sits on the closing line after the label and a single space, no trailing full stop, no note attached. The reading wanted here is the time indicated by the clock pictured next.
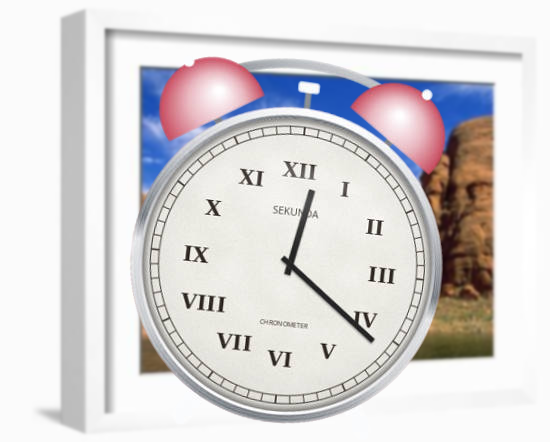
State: 12:21
